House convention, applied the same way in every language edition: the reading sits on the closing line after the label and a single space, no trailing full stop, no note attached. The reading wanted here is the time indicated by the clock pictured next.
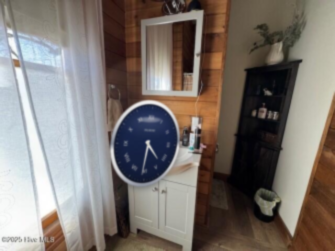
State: 4:31
